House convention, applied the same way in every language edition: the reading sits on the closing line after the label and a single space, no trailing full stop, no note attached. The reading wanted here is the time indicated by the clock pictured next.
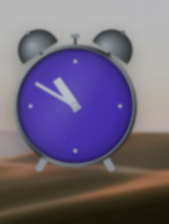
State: 10:50
